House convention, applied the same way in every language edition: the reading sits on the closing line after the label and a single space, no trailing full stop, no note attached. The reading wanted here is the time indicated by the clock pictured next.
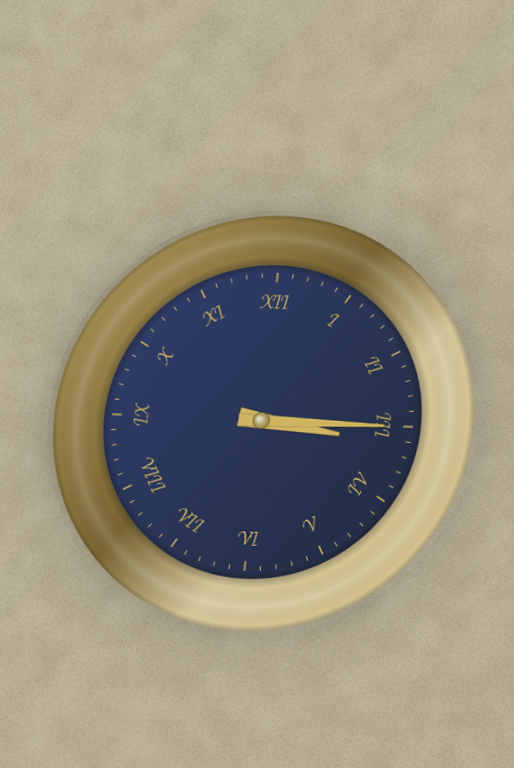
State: 3:15
